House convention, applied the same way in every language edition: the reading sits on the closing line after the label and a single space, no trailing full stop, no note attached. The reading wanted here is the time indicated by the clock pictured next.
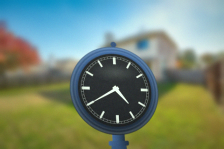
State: 4:40
